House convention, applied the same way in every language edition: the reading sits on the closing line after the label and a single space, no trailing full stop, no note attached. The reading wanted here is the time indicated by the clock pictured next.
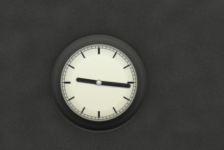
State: 9:16
